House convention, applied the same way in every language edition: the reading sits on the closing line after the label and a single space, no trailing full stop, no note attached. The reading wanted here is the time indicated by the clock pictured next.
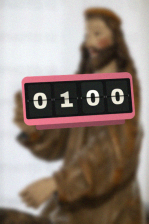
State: 1:00
